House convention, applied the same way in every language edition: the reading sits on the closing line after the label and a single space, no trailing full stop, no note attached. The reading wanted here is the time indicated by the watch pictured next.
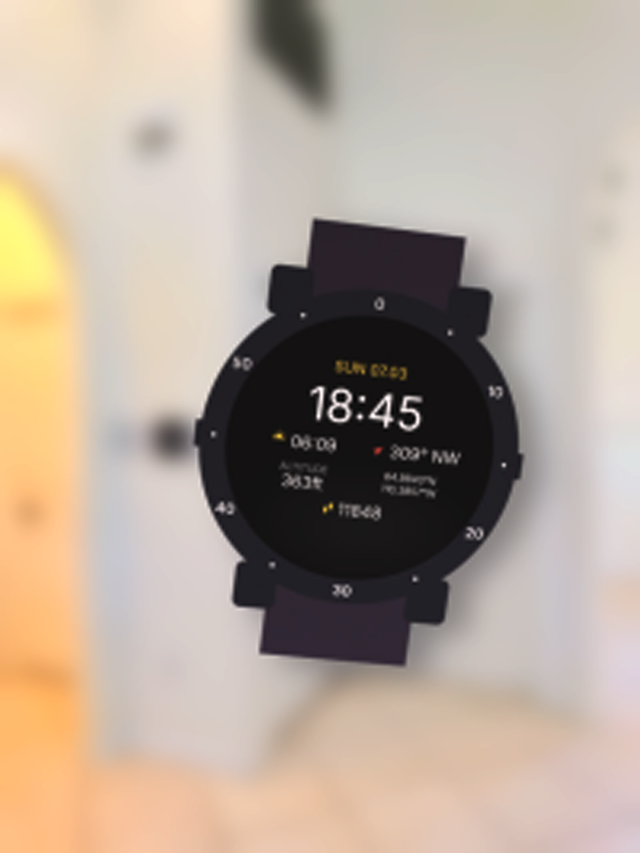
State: 18:45
